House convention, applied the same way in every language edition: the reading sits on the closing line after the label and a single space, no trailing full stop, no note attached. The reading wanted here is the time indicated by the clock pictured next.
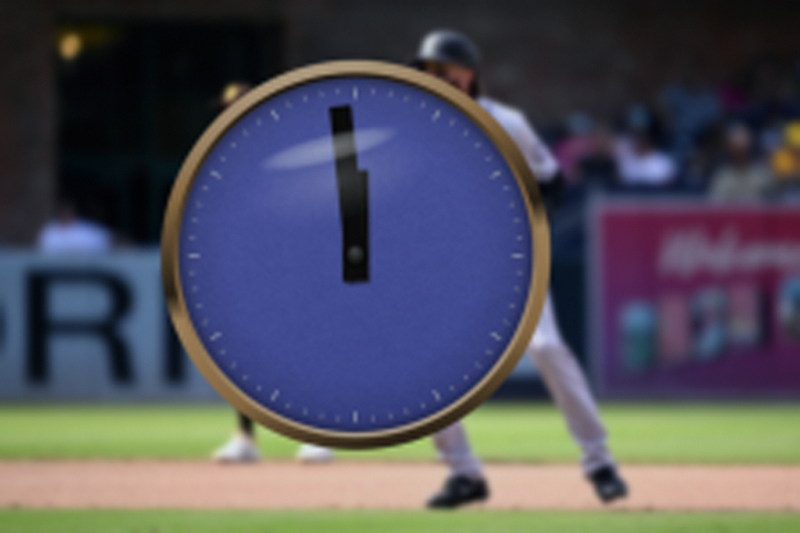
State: 11:59
